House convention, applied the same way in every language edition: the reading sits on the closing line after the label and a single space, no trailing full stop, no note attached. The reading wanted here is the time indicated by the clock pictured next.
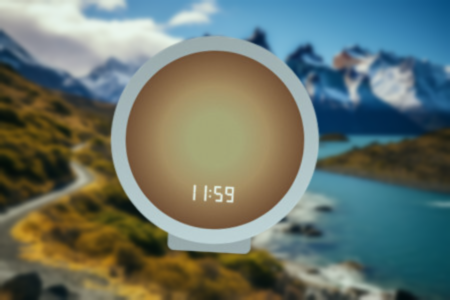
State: 11:59
